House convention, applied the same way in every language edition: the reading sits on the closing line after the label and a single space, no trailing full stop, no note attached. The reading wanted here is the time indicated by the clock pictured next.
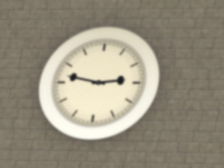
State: 2:47
